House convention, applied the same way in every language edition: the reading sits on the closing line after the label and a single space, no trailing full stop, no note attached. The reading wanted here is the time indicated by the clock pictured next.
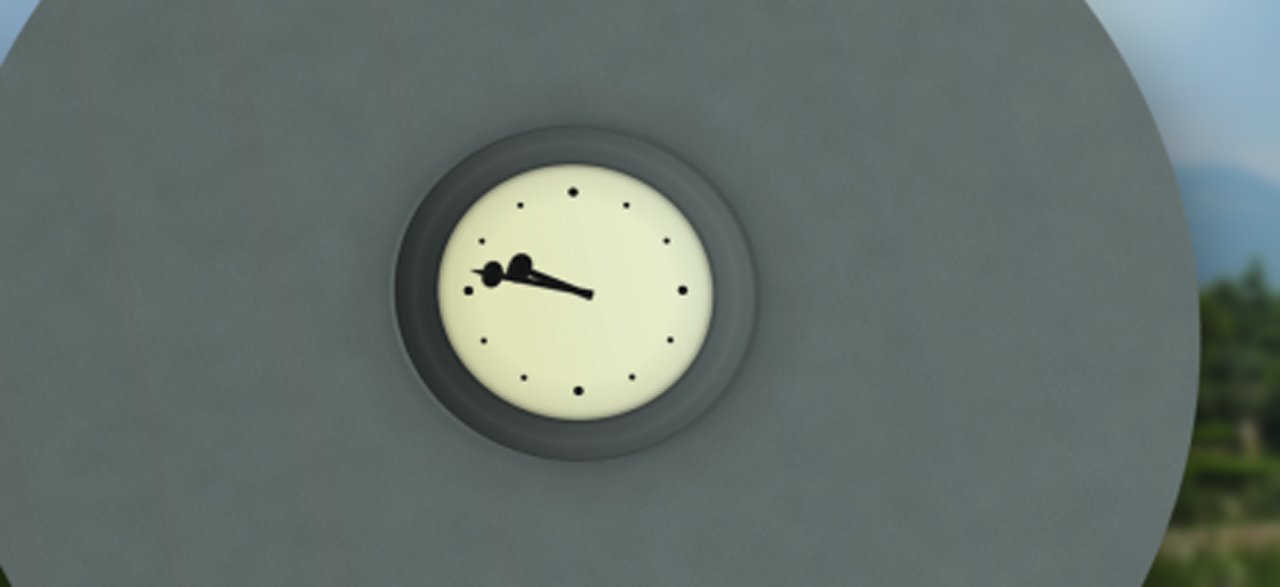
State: 9:47
